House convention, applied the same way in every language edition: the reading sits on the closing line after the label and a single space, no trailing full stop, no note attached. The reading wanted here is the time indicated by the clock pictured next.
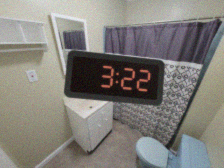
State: 3:22
